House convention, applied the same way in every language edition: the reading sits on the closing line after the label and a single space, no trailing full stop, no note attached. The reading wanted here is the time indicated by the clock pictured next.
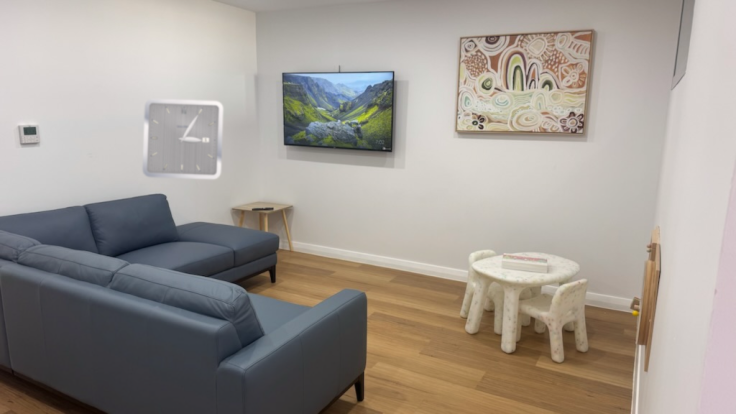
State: 3:05
